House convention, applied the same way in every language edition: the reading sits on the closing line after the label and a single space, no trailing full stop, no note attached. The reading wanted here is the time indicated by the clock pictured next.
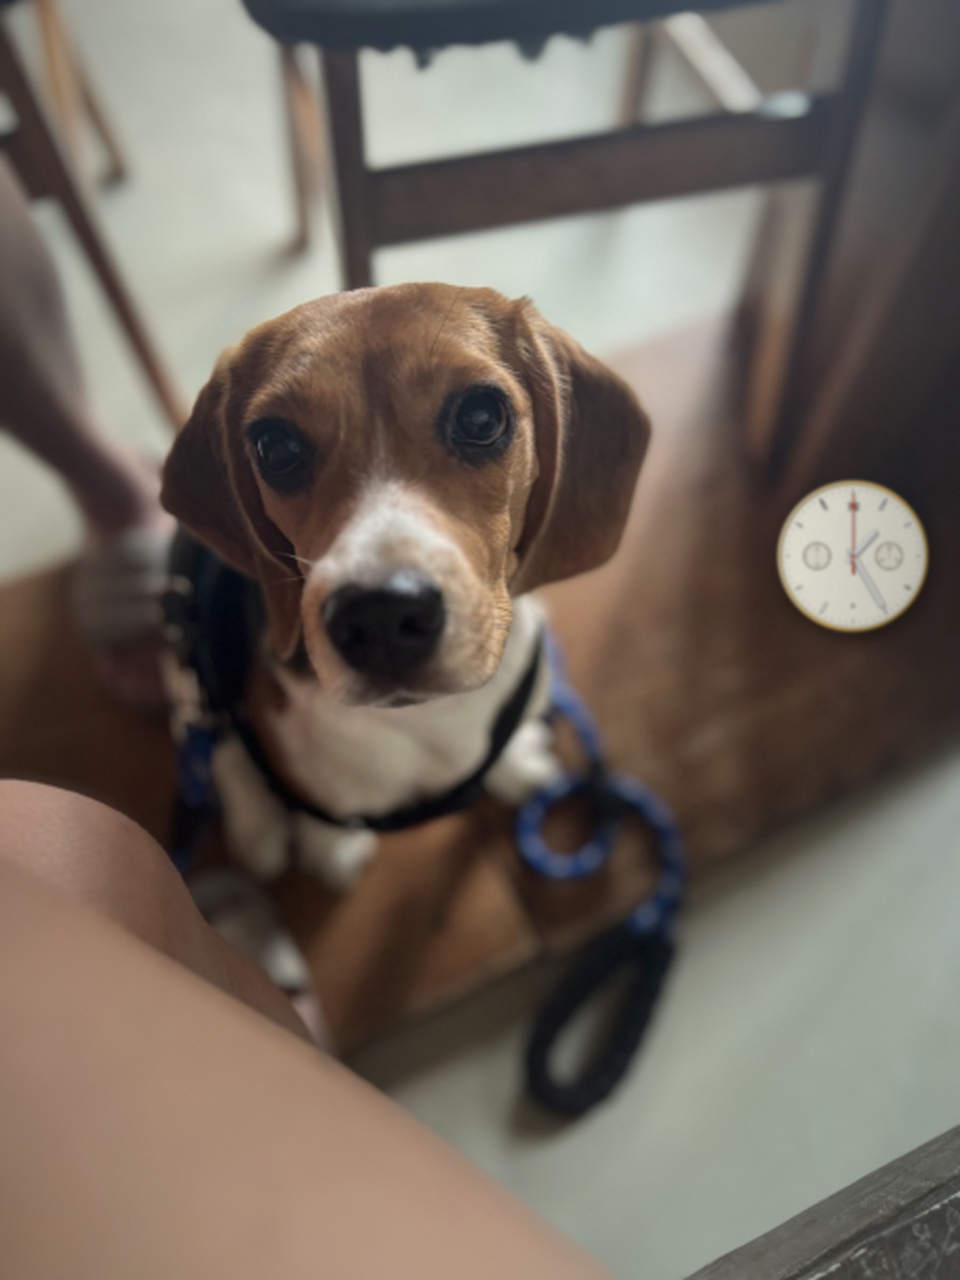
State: 1:25
